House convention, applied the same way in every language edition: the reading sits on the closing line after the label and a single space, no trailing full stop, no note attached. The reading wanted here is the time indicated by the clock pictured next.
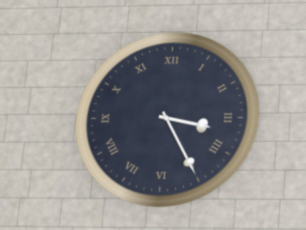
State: 3:25
